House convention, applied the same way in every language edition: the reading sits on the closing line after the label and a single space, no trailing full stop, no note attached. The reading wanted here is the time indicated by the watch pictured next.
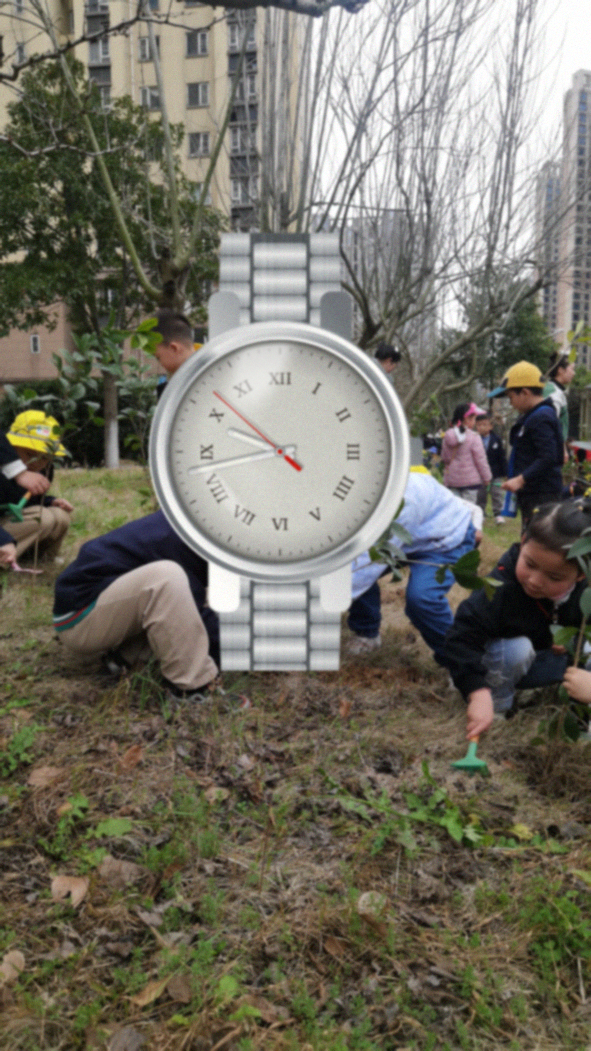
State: 9:42:52
